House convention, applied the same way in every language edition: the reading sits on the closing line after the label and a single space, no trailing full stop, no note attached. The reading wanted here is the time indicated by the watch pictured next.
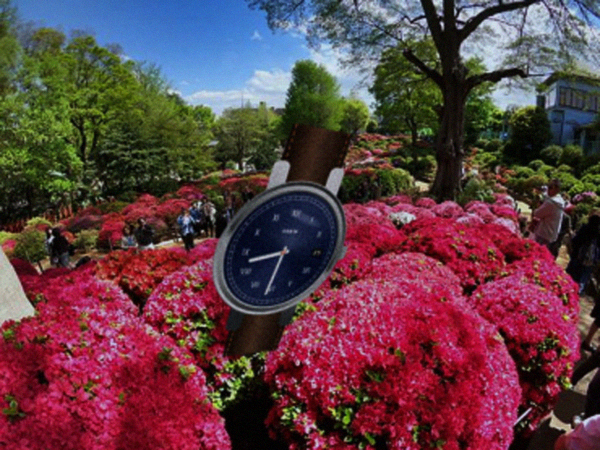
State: 8:31
